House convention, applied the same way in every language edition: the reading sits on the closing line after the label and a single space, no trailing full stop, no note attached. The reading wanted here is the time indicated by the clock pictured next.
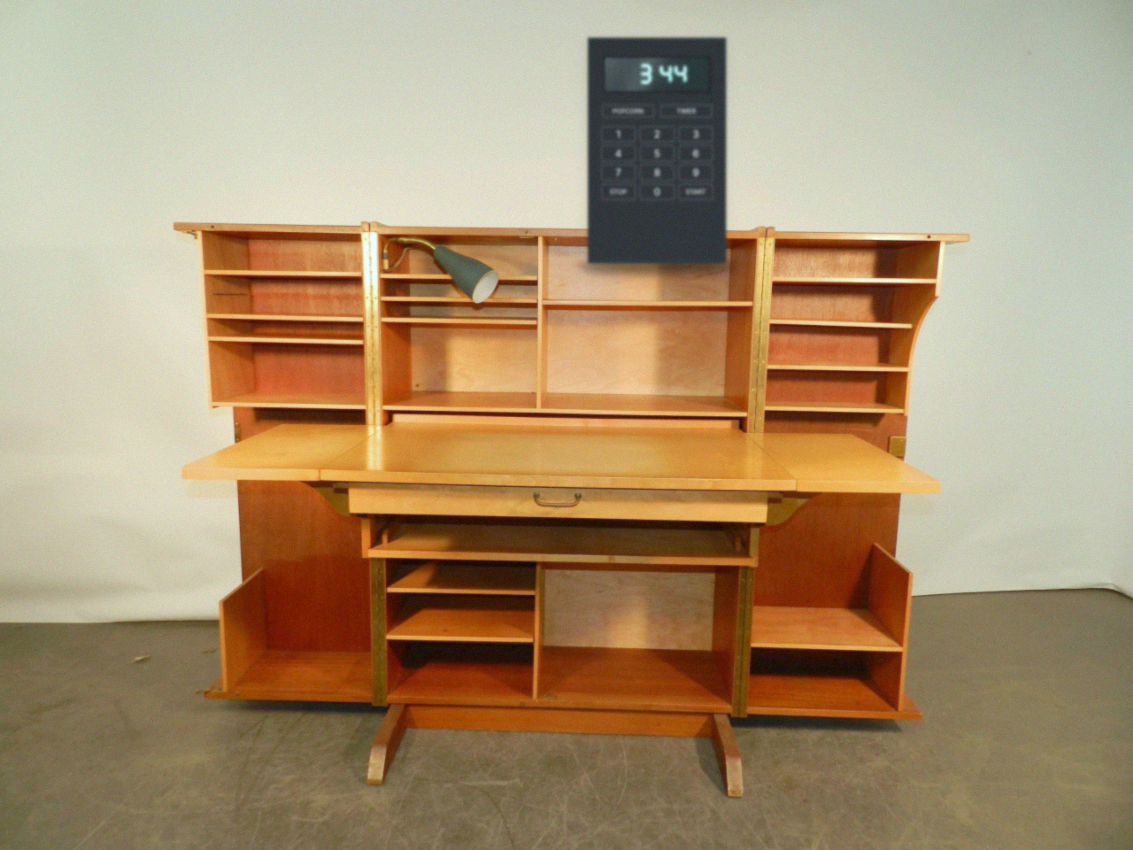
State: 3:44
